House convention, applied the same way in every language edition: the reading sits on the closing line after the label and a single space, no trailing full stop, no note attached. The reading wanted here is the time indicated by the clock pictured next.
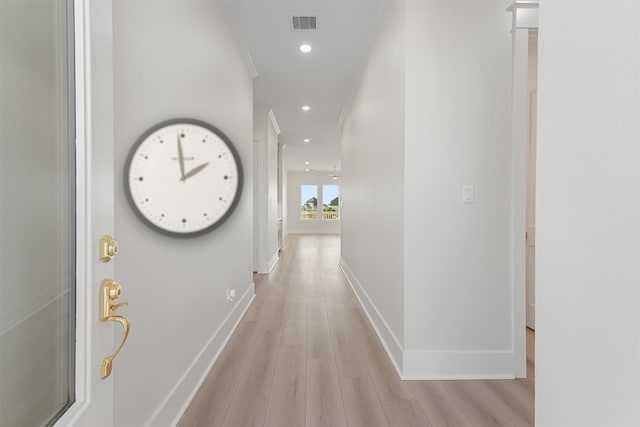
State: 1:59
